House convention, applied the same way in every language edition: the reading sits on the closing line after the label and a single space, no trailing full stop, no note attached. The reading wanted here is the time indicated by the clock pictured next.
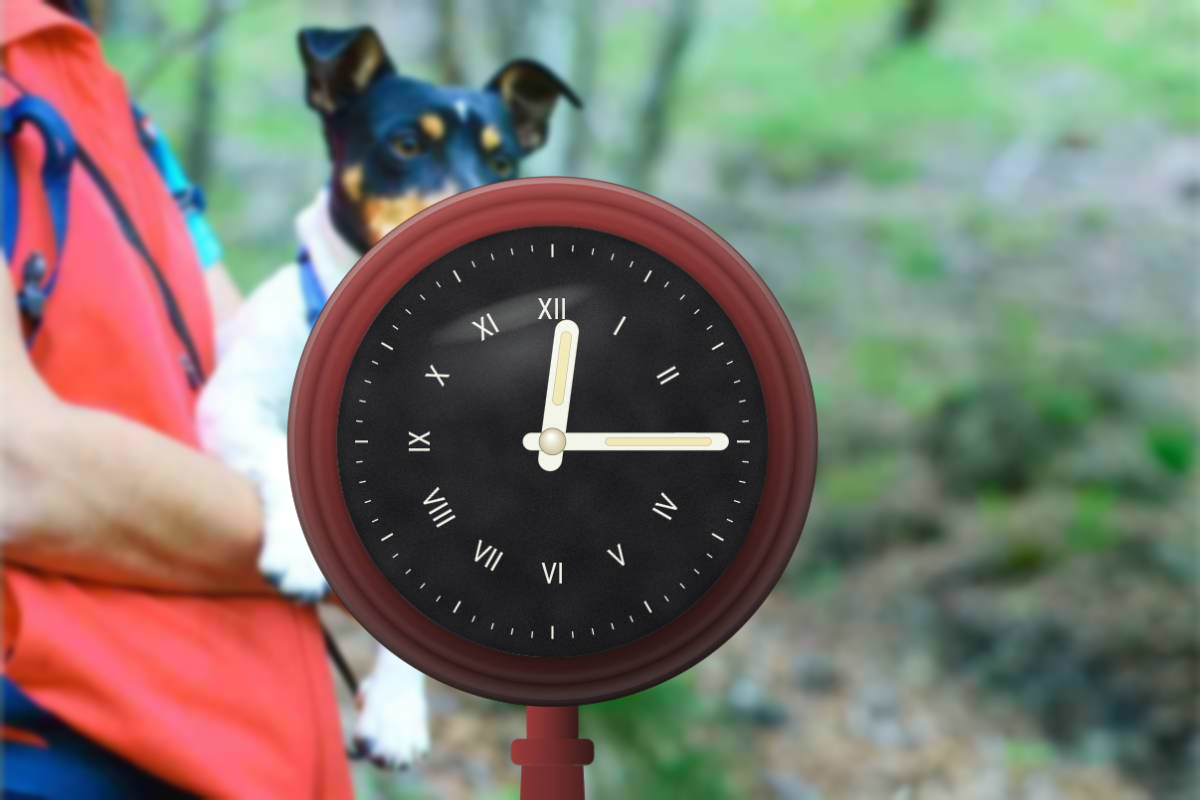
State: 12:15
